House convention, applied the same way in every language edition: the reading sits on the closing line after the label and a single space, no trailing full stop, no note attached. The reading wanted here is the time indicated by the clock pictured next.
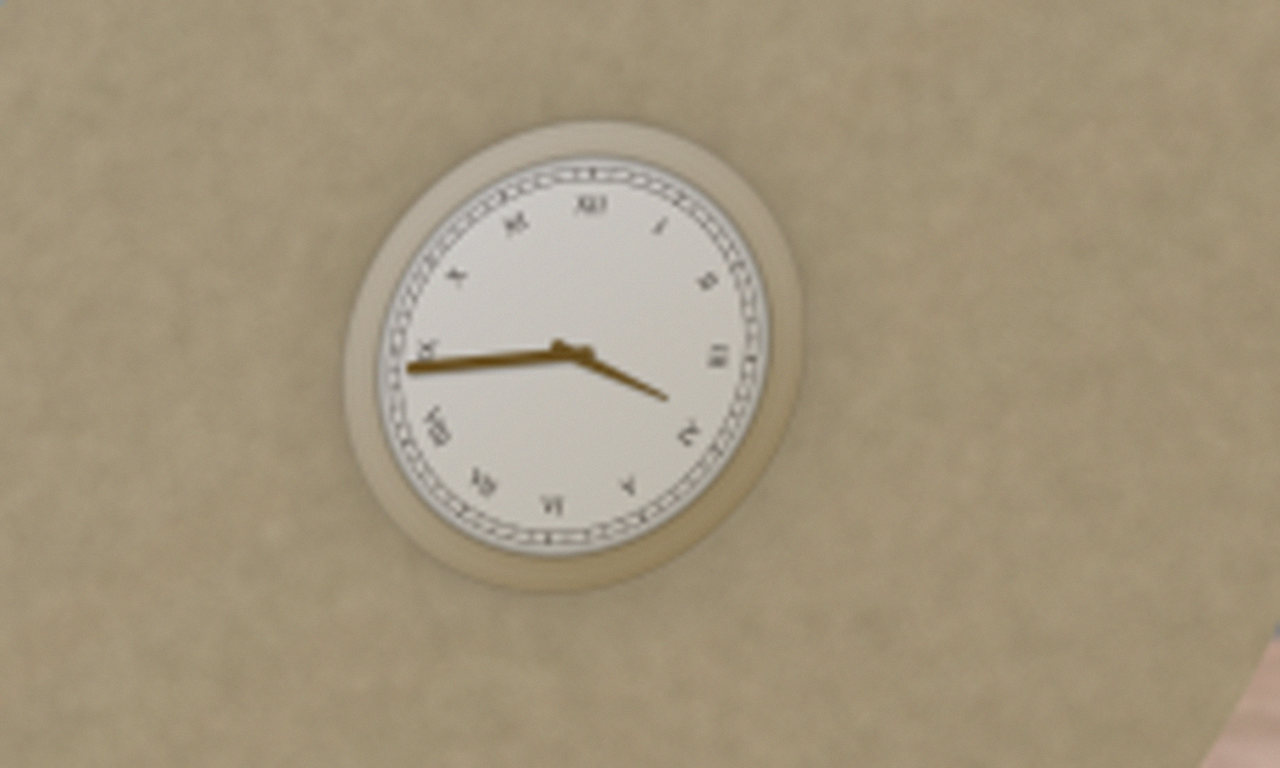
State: 3:44
